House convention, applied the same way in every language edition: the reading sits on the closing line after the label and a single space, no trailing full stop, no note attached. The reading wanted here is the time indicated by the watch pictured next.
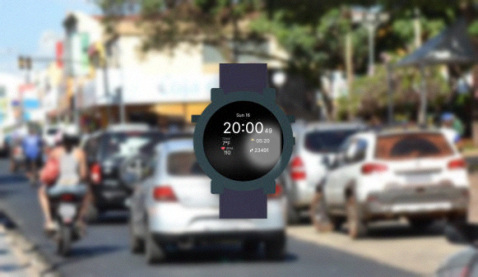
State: 20:00
